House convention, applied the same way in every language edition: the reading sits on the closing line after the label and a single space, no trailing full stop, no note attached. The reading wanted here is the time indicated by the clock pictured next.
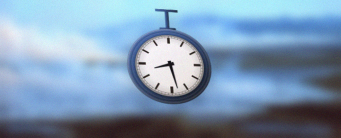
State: 8:28
